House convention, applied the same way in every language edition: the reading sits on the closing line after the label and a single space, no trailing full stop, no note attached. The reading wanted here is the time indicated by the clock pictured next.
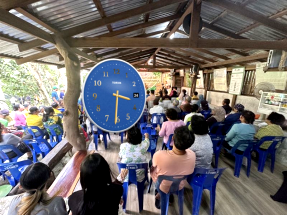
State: 3:31
